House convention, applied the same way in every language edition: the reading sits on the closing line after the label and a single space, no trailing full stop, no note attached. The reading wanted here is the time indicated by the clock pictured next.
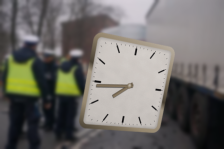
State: 7:44
